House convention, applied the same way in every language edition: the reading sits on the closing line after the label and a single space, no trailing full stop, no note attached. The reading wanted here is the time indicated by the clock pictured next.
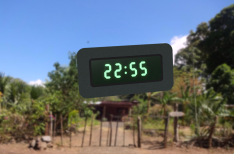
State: 22:55
